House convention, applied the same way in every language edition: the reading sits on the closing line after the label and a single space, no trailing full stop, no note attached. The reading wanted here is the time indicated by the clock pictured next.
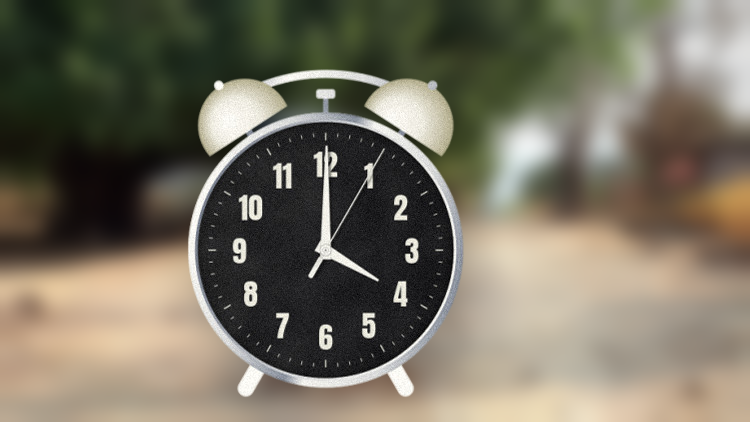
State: 4:00:05
